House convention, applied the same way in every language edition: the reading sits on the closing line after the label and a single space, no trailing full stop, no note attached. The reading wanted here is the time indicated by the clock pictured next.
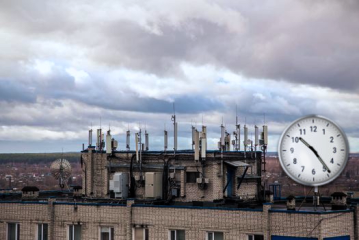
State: 10:24
